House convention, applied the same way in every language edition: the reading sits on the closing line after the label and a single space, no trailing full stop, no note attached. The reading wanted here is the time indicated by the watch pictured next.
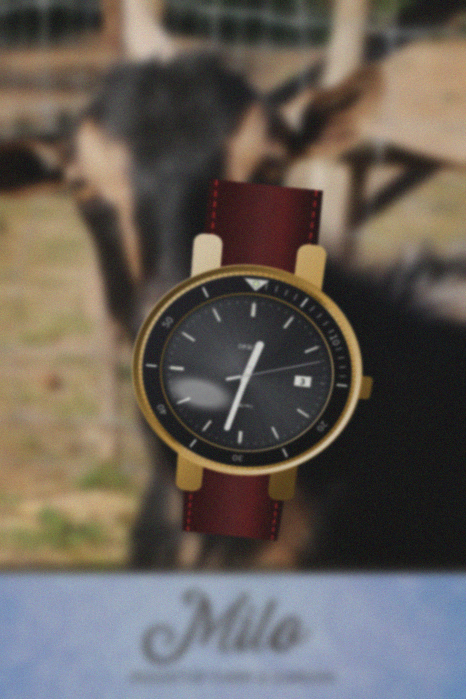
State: 12:32:12
